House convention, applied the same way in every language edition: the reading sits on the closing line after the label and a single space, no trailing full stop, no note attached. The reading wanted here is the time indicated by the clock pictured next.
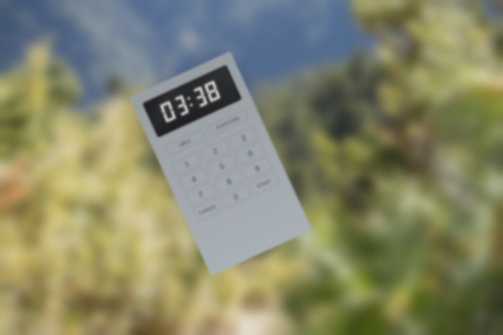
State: 3:38
